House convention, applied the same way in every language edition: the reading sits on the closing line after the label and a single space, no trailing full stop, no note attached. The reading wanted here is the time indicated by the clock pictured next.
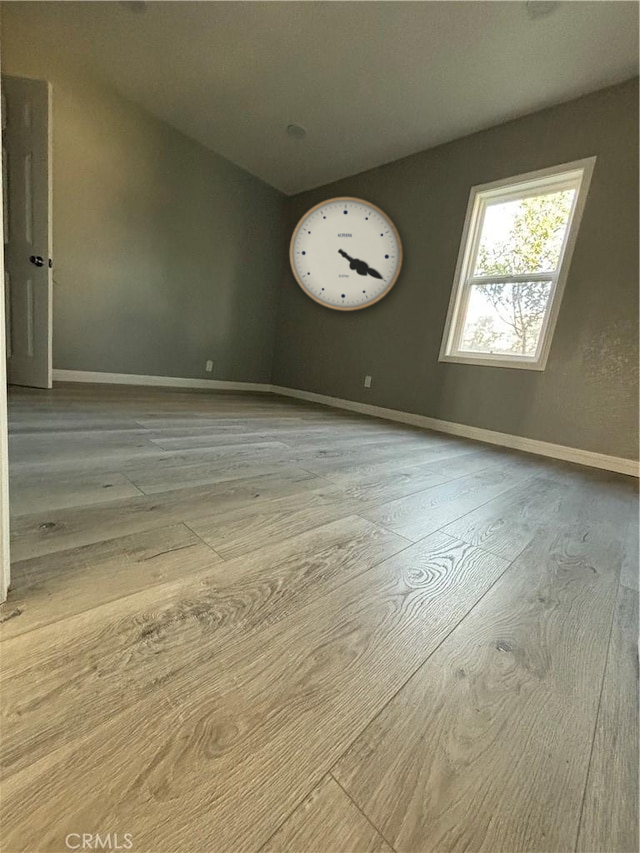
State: 4:20
